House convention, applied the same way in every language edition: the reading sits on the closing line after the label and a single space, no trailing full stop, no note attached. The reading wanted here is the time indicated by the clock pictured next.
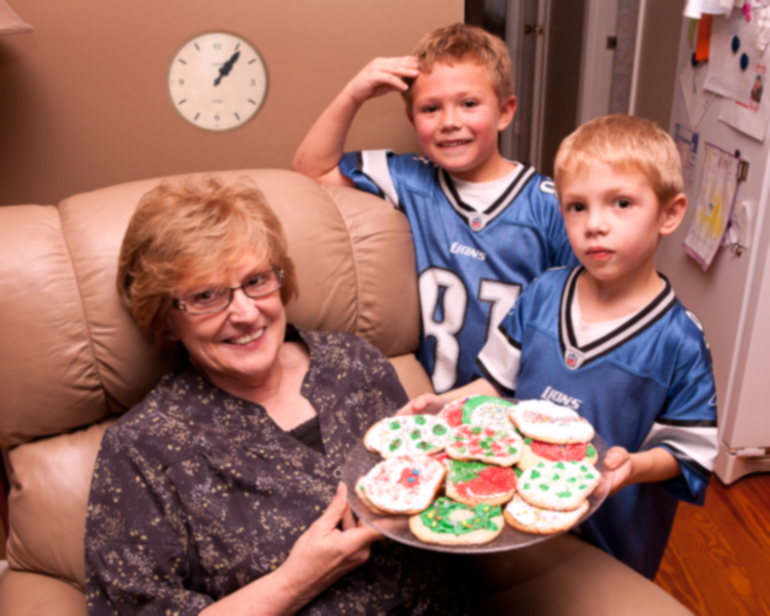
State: 1:06
